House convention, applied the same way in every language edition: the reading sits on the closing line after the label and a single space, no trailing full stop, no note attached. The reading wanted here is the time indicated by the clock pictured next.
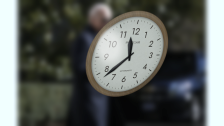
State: 11:38
